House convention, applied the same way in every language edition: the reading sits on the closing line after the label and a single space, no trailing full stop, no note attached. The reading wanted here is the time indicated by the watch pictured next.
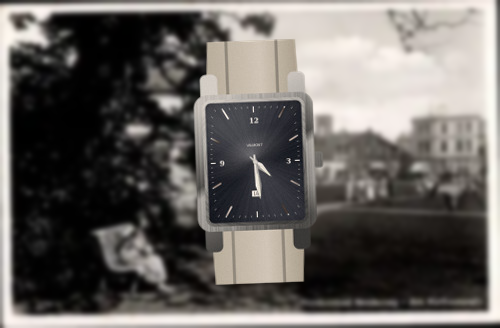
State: 4:29
